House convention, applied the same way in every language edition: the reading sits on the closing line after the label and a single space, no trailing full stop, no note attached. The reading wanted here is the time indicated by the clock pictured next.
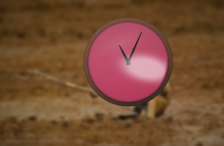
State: 11:04
